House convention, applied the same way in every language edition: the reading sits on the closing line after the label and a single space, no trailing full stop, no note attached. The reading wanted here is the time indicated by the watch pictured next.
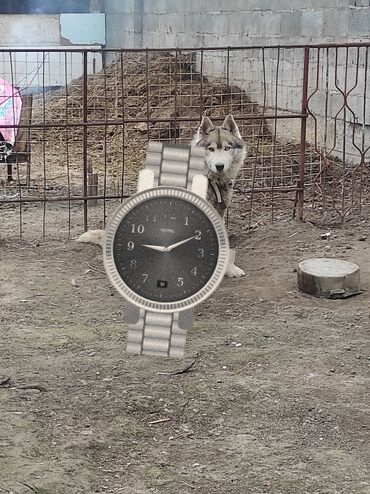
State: 9:10
